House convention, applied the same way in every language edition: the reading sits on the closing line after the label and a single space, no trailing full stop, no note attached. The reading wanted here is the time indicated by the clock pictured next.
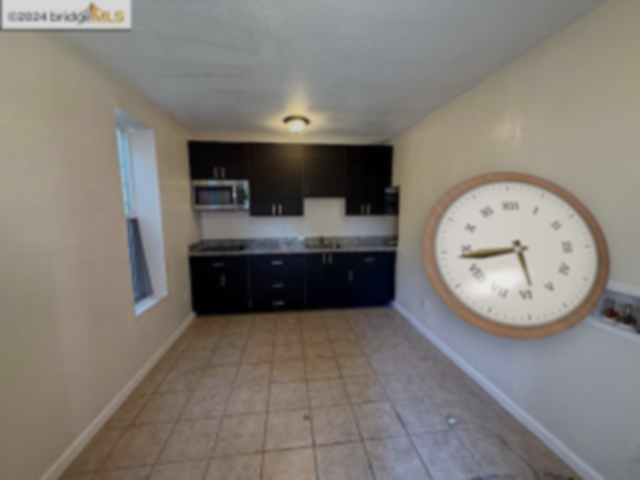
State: 5:44
